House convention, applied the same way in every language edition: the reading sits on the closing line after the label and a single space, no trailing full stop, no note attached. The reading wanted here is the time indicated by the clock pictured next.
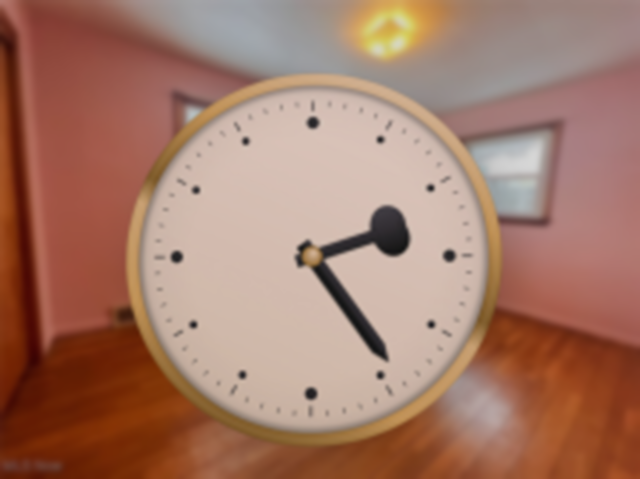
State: 2:24
